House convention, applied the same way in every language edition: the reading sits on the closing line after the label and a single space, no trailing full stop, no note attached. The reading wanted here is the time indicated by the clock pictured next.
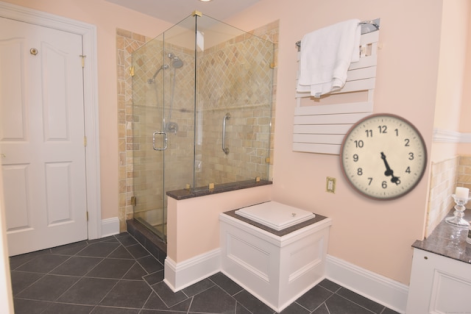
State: 5:26
